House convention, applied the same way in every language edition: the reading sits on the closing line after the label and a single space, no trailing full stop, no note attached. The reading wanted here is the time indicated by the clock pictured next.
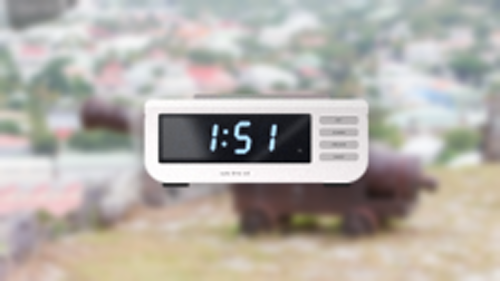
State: 1:51
